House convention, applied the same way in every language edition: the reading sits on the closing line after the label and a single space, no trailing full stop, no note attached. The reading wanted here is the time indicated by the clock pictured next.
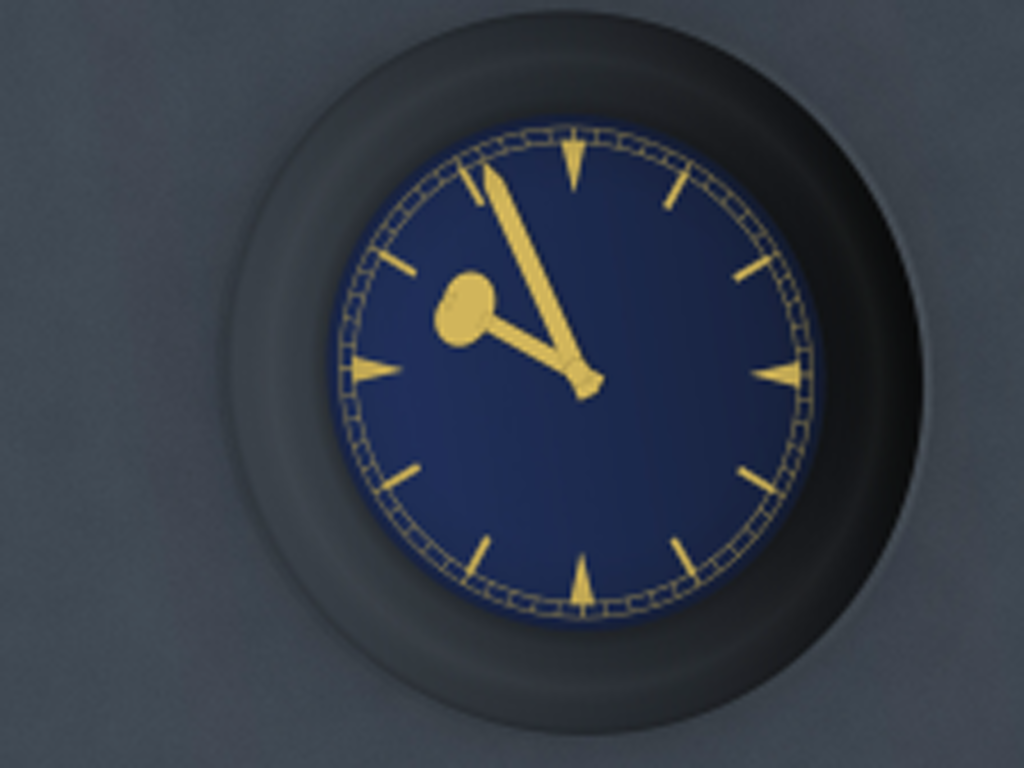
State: 9:56
